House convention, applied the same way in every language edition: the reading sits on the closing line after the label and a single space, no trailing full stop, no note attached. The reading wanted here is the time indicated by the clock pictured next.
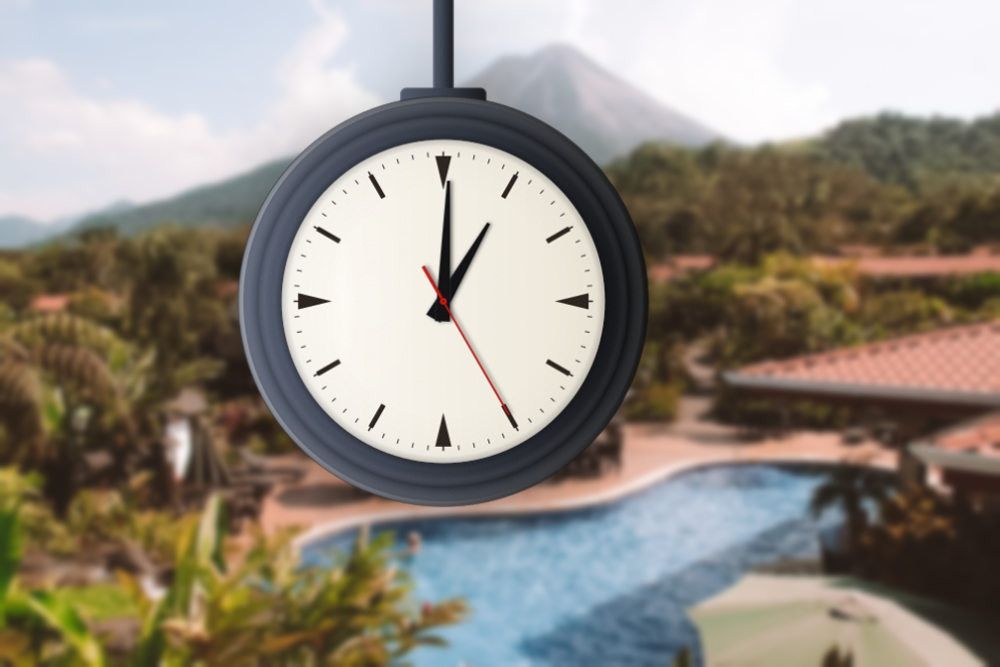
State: 1:00:25
